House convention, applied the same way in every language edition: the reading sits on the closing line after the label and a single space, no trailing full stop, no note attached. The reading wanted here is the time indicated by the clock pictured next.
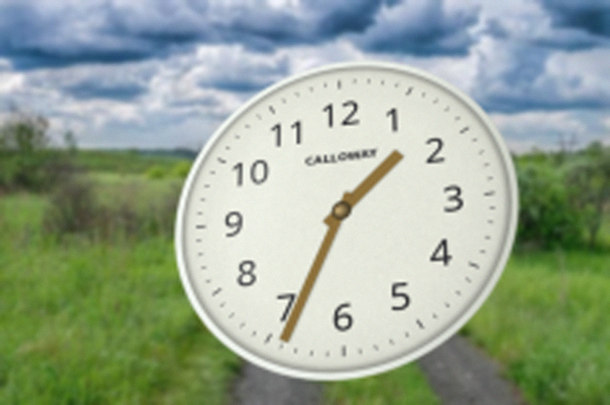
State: 1:34
